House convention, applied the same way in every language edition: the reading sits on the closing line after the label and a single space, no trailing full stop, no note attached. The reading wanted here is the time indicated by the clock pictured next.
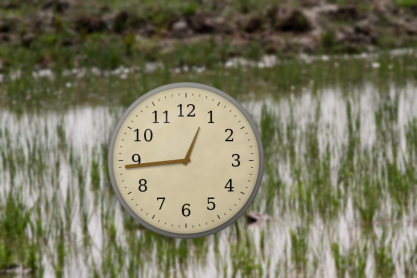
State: 12:44
